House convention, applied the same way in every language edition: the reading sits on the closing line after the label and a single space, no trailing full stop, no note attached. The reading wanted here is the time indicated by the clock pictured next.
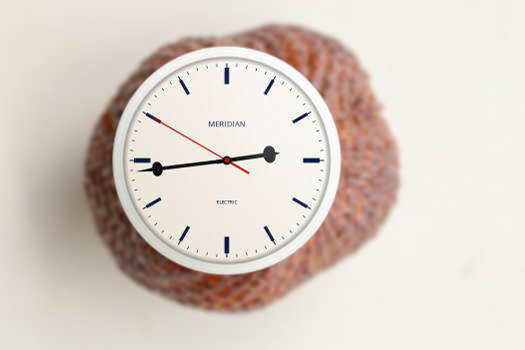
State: 2:43:50
